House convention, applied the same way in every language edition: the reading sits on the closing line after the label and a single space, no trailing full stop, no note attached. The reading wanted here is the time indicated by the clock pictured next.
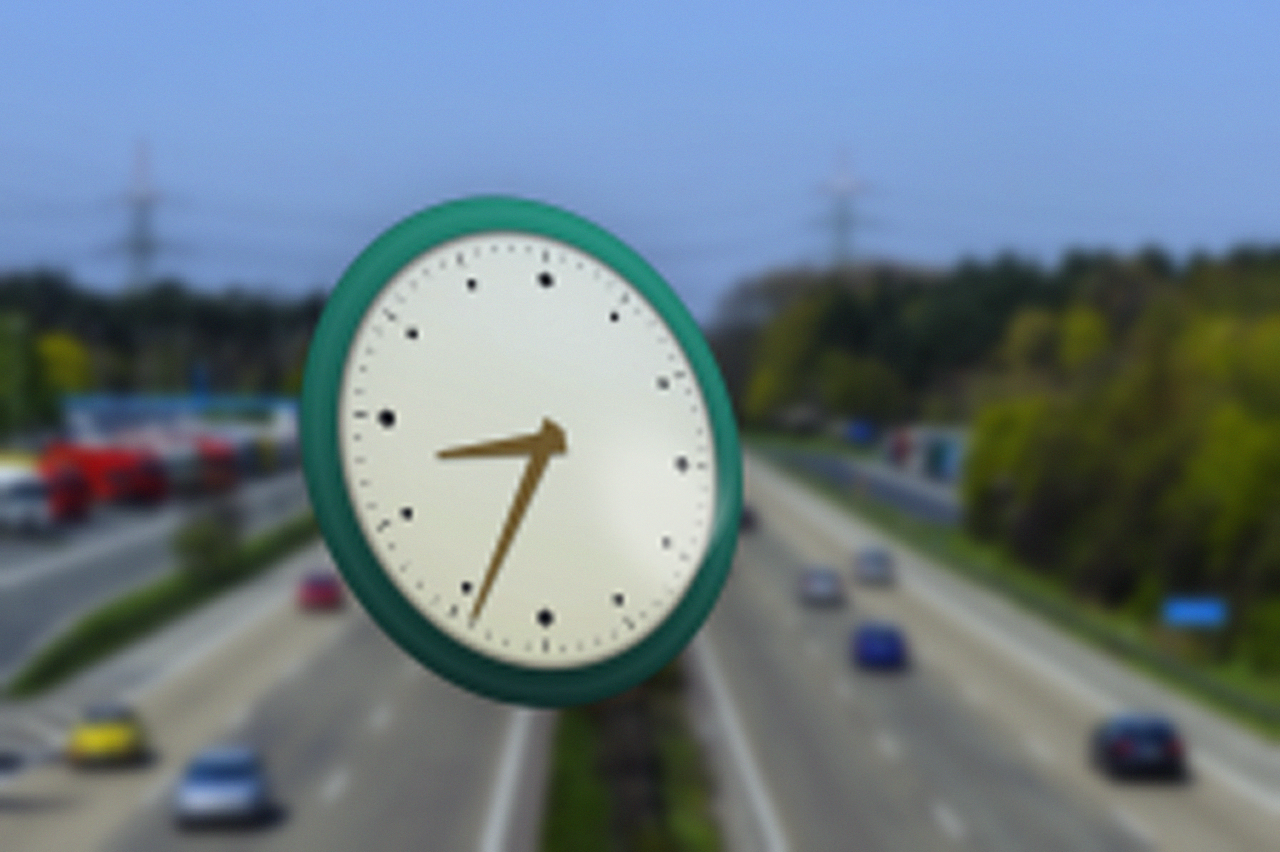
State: 8:34
